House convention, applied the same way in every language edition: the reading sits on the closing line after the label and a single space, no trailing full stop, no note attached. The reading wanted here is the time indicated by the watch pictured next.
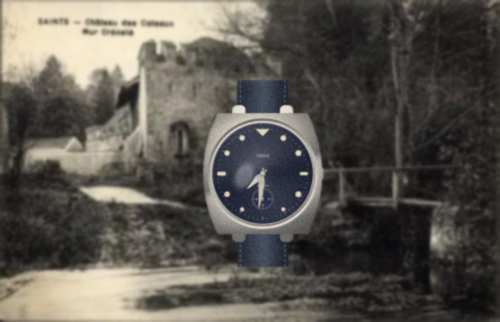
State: 7:31
